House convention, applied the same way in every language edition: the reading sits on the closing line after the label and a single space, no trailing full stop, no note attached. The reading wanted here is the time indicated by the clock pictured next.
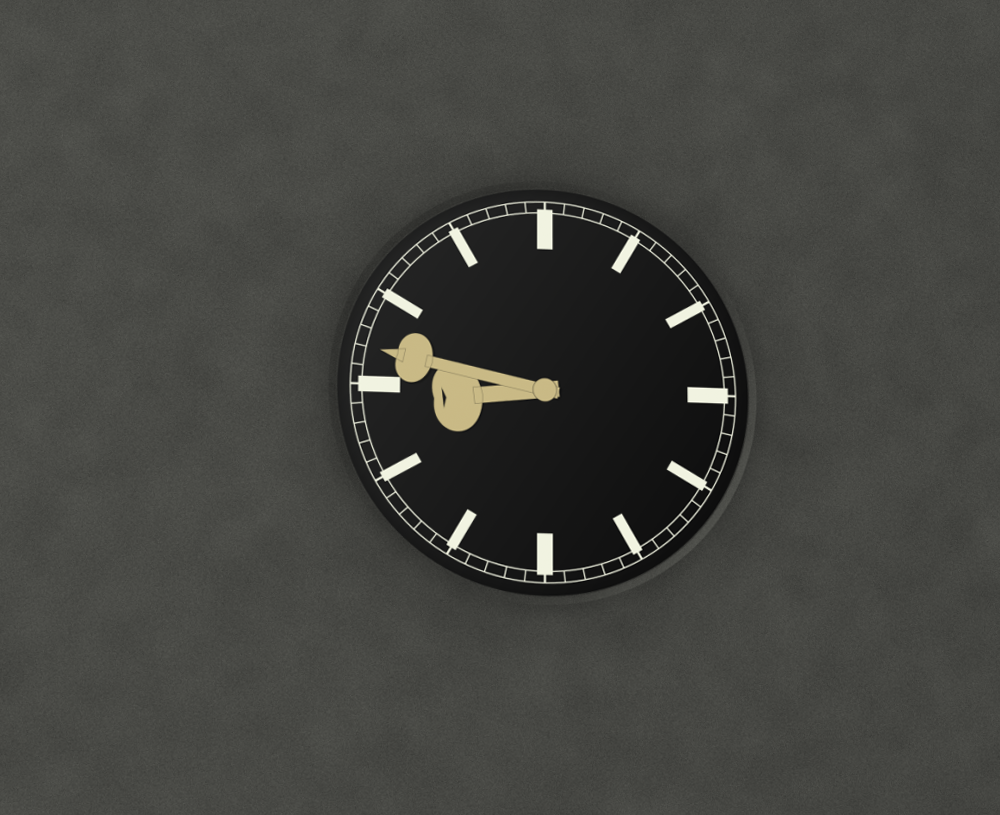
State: 8:47
